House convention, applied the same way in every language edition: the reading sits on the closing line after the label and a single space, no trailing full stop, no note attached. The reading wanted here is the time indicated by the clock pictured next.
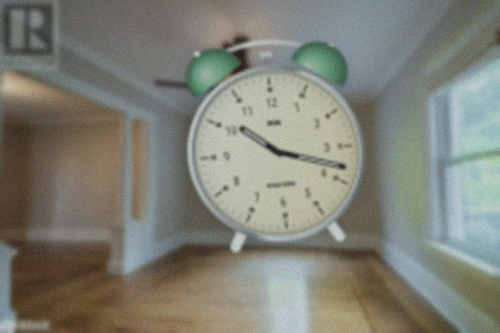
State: 10:18
